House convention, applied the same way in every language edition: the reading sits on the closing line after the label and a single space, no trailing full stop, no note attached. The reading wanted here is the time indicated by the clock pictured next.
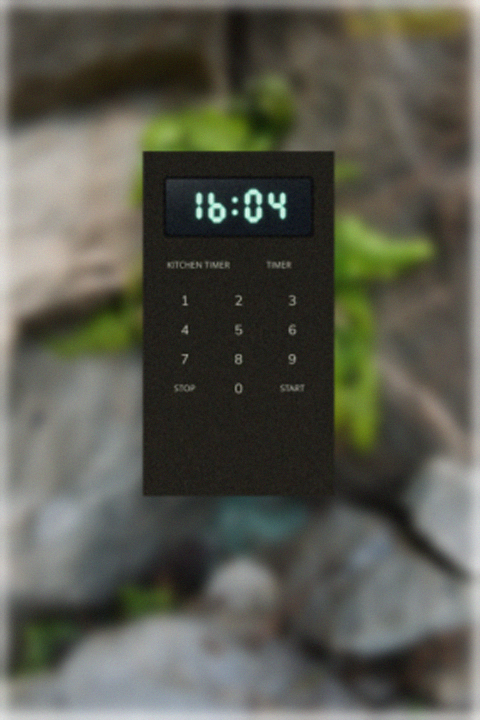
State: 16:04
